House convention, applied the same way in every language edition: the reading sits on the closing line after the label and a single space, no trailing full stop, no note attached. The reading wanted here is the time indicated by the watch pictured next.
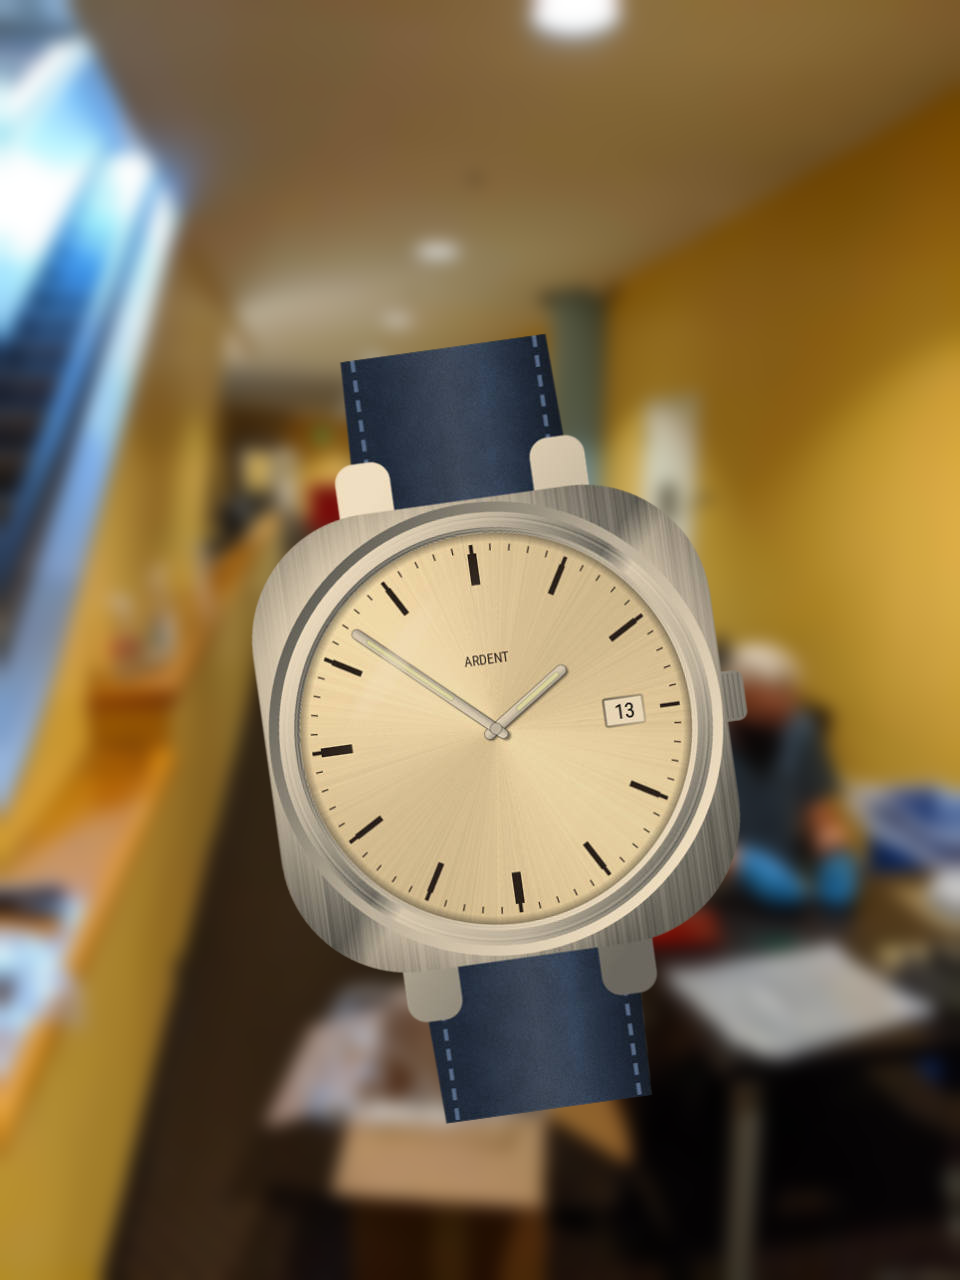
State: 1:52
